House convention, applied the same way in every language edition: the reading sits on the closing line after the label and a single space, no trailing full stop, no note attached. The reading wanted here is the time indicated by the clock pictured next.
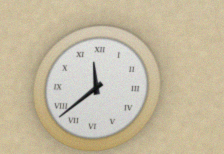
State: 11:38
